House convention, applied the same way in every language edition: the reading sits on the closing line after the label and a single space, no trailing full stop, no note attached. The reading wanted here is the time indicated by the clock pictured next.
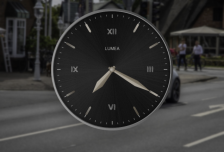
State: 7:20
